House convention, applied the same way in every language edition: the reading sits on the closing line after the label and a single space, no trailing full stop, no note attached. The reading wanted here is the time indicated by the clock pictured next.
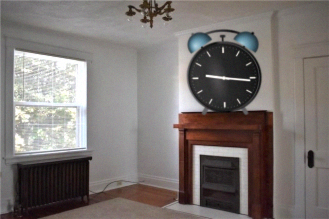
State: 9:16
